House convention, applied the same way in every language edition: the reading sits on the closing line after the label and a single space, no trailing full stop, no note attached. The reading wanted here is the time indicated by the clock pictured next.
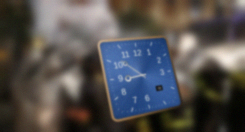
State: 8:52
